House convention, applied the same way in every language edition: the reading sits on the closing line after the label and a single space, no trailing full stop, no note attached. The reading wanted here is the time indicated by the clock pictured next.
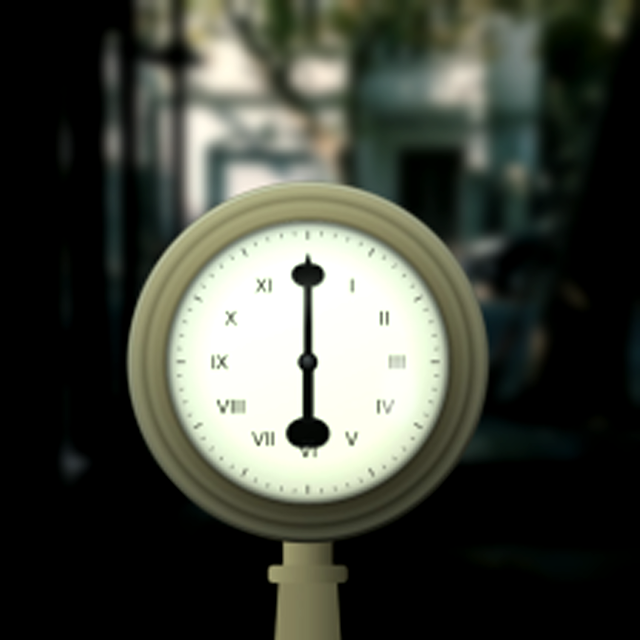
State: 6:00
